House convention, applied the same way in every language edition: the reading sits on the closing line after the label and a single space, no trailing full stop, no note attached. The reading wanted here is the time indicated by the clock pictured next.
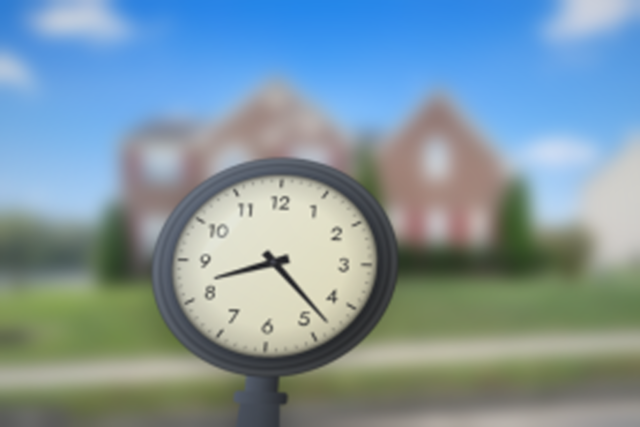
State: 8:23
